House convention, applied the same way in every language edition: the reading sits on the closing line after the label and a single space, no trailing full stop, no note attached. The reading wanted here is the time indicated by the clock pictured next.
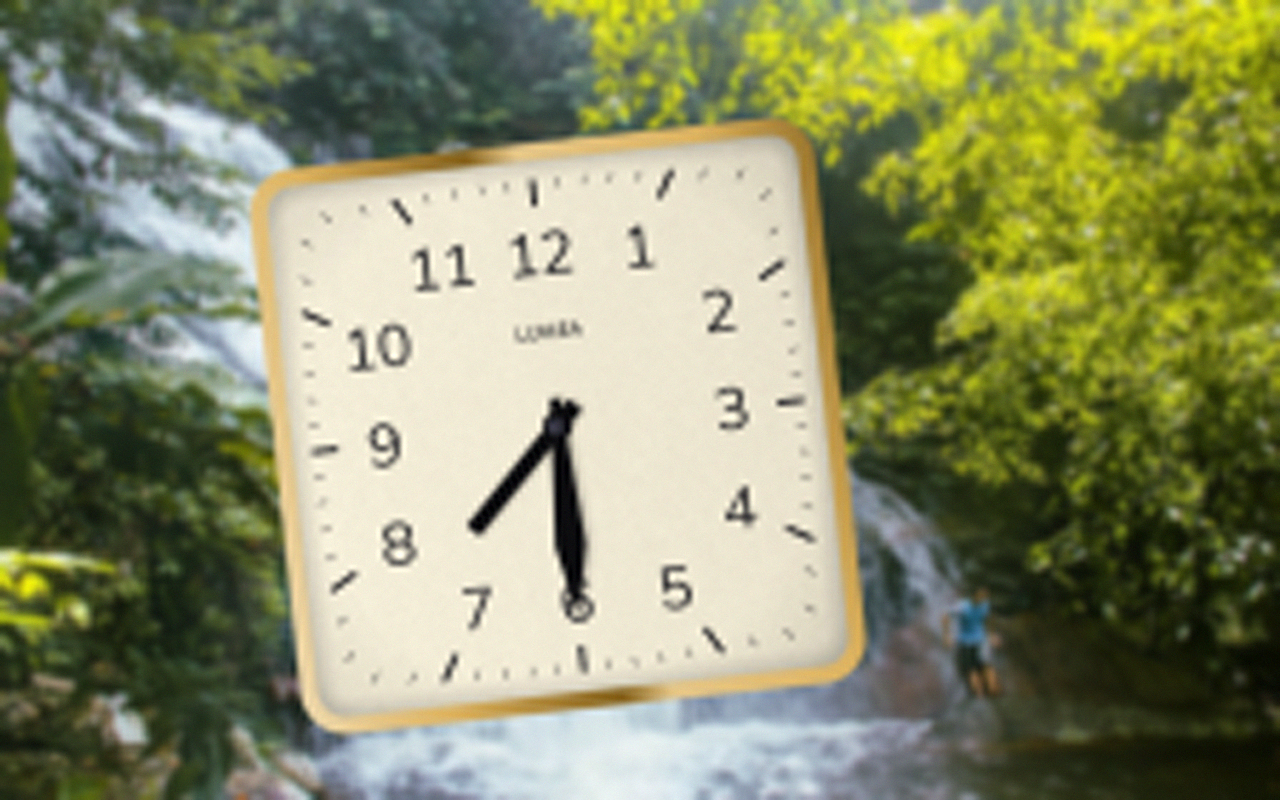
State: 7:30
